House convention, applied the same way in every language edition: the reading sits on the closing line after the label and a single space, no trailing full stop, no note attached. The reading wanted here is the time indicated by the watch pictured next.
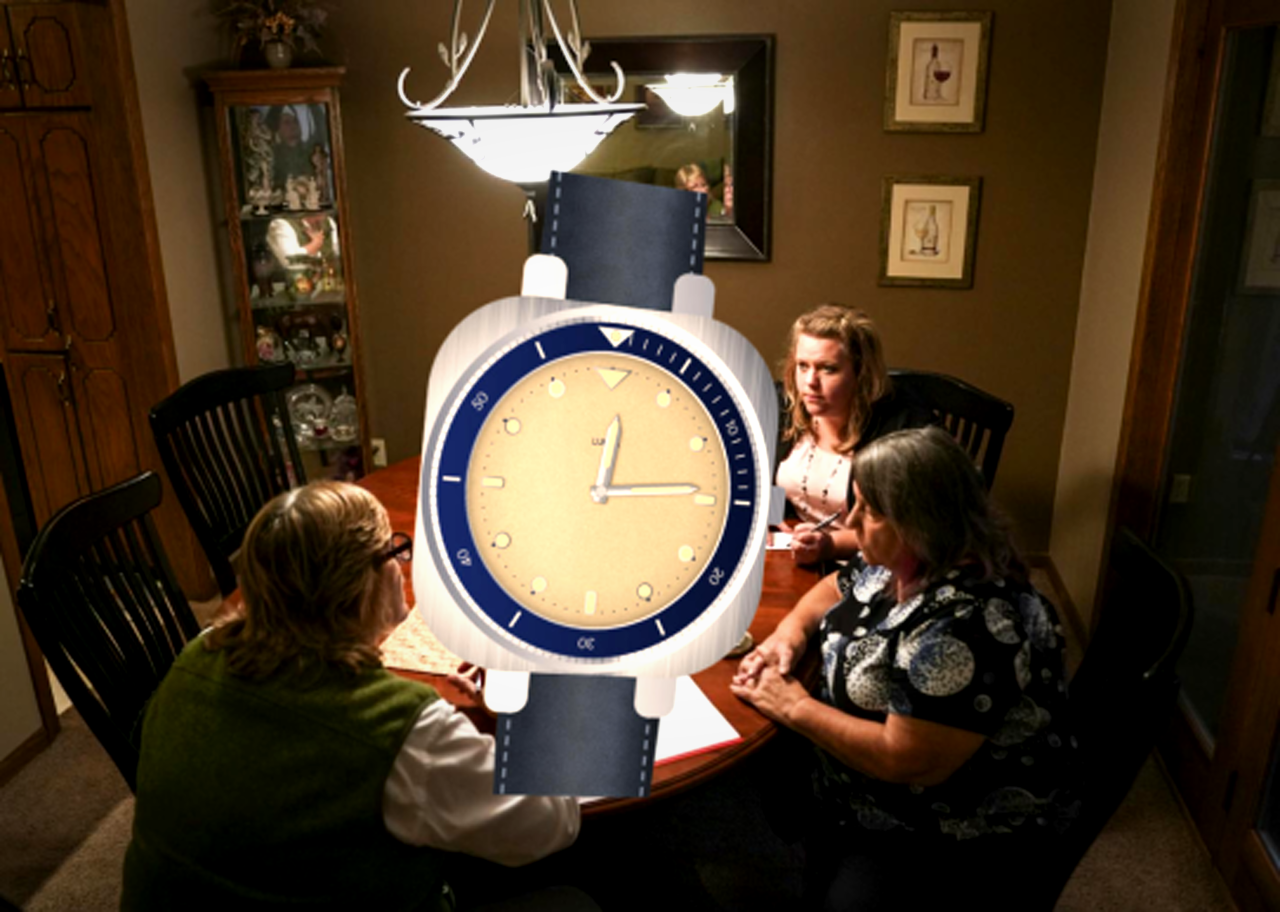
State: 12:14
